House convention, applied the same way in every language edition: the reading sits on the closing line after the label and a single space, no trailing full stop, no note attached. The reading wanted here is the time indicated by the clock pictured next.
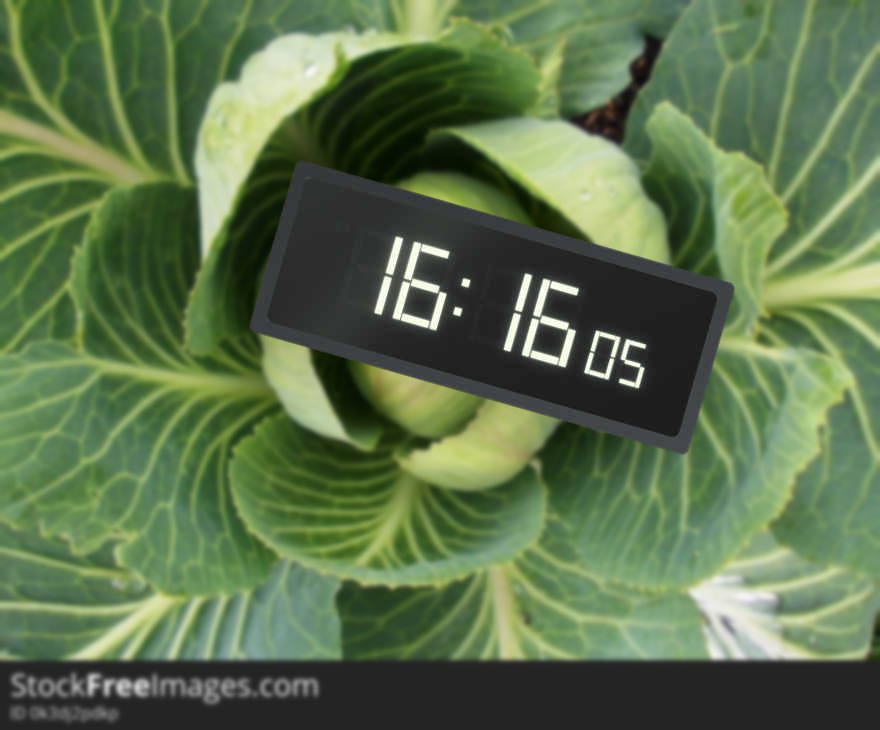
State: 16:16:05
